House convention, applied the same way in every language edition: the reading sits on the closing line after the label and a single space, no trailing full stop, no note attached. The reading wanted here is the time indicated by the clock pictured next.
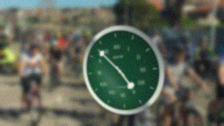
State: 4:53
